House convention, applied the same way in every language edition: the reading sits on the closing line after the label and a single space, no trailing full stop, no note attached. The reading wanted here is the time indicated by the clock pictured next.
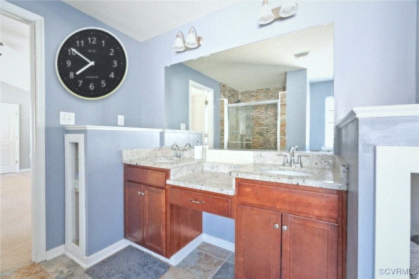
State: 7:51
